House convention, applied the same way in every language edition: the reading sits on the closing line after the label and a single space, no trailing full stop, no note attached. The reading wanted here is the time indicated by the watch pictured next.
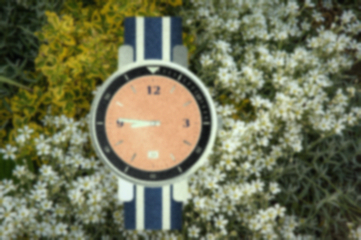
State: 8:46
